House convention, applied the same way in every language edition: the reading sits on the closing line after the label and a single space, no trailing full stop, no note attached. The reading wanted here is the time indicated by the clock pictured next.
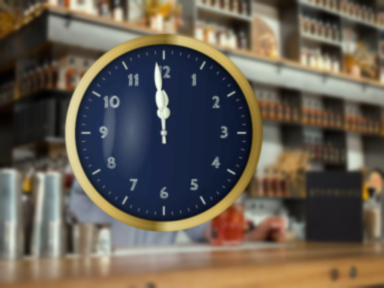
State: 11:59
